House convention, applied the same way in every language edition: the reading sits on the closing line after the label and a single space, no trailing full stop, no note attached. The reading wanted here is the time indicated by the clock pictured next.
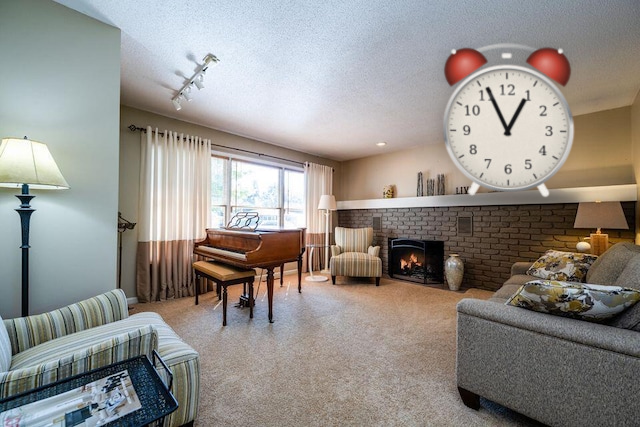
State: 12:56
